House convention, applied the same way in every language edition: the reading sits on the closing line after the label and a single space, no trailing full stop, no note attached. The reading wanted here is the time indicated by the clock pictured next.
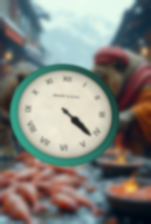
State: 4:22
